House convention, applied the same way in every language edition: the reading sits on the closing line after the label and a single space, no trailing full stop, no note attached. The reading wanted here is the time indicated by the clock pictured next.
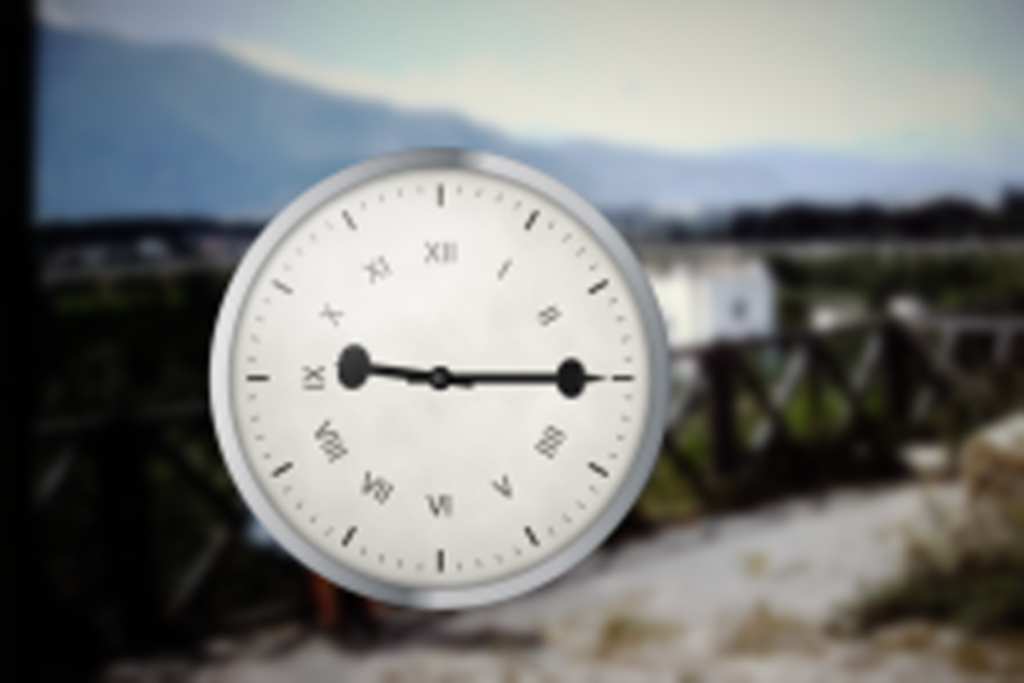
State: 9:15
